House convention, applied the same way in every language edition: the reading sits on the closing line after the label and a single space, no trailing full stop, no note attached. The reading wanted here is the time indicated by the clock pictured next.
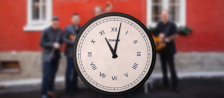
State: 11:02
